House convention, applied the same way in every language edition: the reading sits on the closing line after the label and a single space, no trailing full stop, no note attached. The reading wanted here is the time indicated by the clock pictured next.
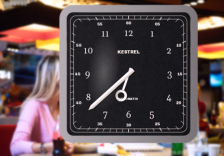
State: 6:38
